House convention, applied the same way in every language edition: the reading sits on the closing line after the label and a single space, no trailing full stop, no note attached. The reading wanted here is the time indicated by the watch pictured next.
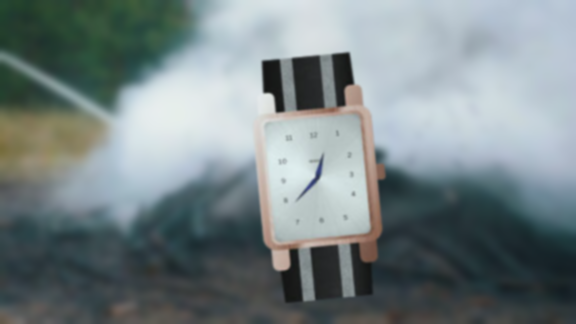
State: 12:38
